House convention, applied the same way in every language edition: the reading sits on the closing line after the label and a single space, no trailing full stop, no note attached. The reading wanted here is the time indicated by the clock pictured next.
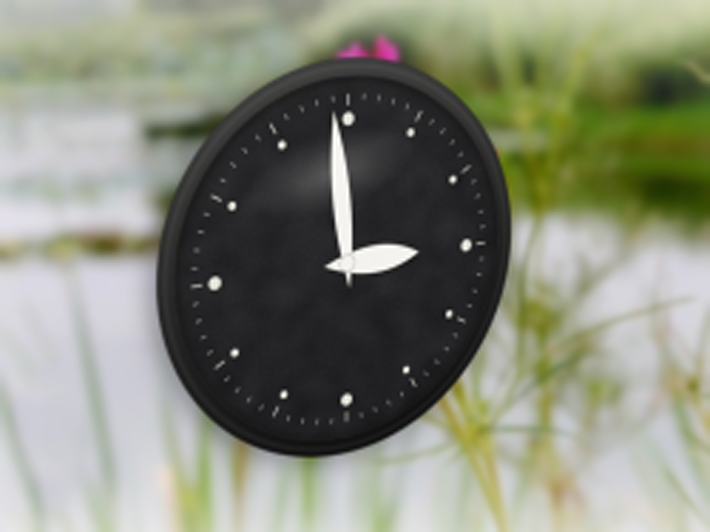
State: 2:59
